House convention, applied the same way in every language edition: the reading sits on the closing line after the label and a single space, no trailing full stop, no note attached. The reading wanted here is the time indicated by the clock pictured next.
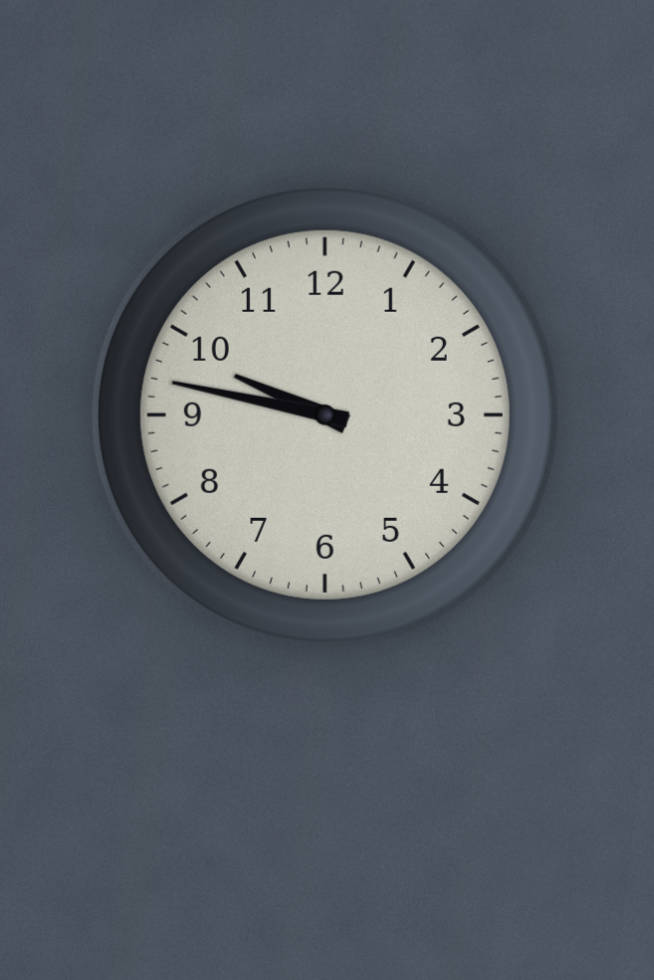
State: 9:47
